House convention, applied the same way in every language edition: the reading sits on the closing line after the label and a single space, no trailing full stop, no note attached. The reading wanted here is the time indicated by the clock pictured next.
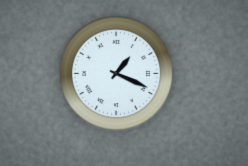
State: 1:19
